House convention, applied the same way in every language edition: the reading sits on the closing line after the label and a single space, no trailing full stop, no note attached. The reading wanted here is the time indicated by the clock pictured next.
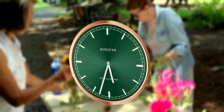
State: 5:33
